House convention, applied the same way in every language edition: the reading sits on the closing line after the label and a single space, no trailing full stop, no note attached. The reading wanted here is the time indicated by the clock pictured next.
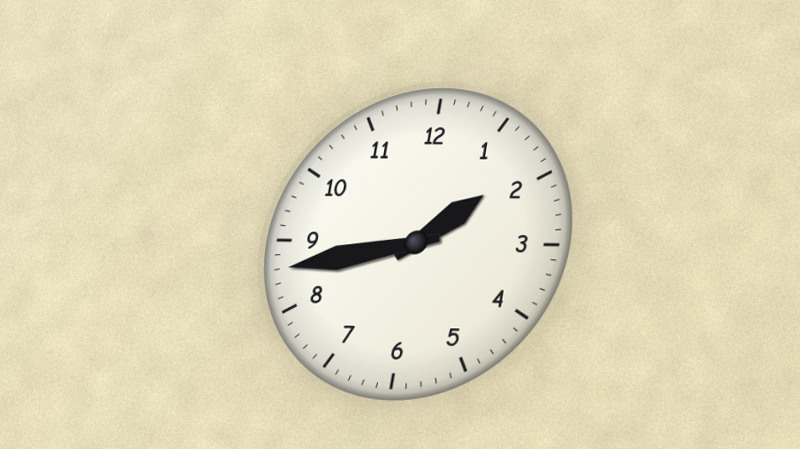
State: 1:43
